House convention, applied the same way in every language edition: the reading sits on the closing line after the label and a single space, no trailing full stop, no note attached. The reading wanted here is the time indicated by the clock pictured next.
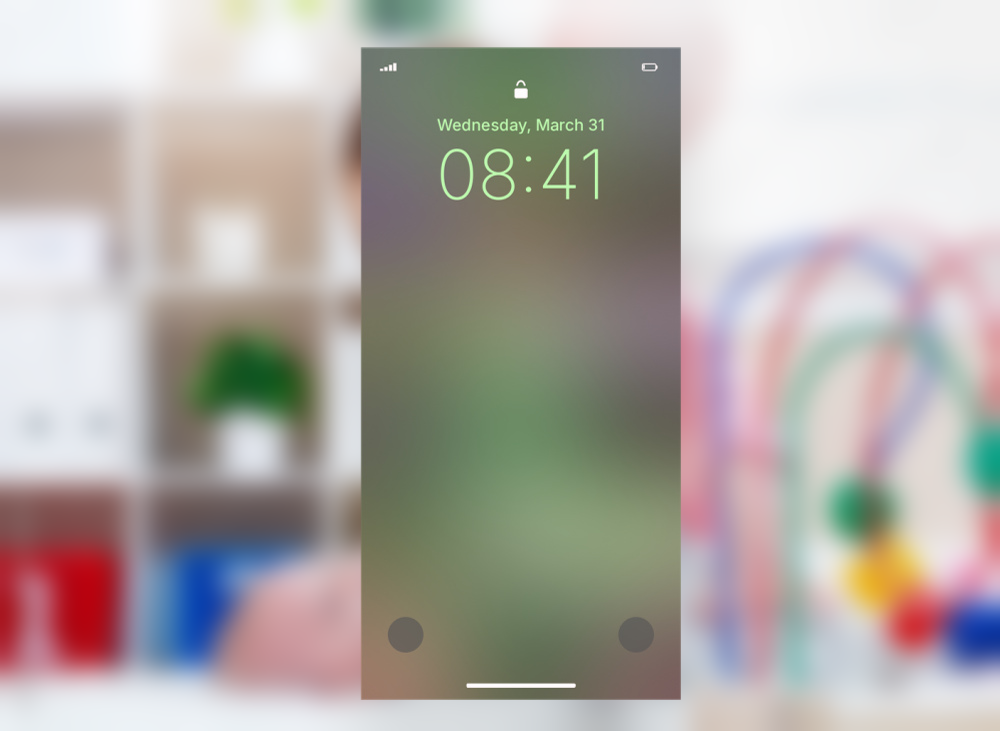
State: 8:41
